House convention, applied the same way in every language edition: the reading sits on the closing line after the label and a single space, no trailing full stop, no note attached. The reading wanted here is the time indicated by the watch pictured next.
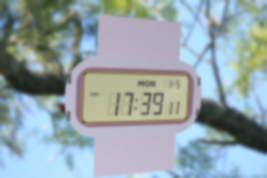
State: 17:39:11
